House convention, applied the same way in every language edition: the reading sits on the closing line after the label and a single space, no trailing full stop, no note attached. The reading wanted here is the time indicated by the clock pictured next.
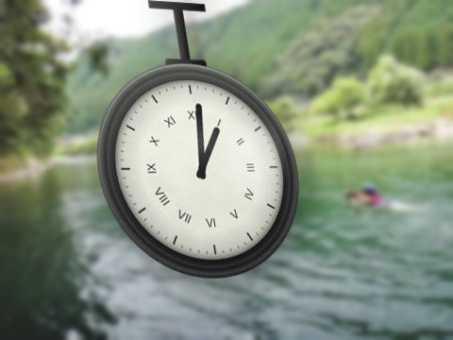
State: 1:01
